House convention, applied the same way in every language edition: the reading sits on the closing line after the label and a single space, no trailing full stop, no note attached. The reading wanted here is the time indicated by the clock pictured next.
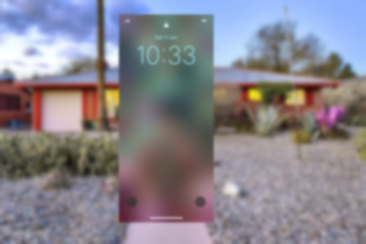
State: 10:33
